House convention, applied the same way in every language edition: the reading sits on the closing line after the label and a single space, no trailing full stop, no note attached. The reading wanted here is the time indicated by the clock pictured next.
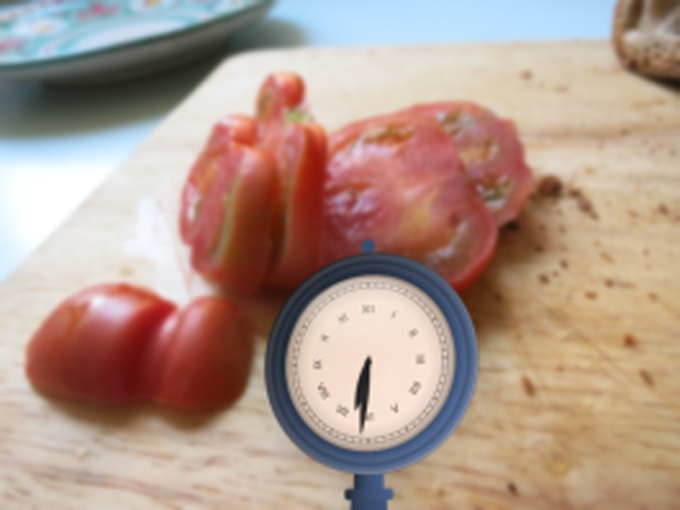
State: 6:31
